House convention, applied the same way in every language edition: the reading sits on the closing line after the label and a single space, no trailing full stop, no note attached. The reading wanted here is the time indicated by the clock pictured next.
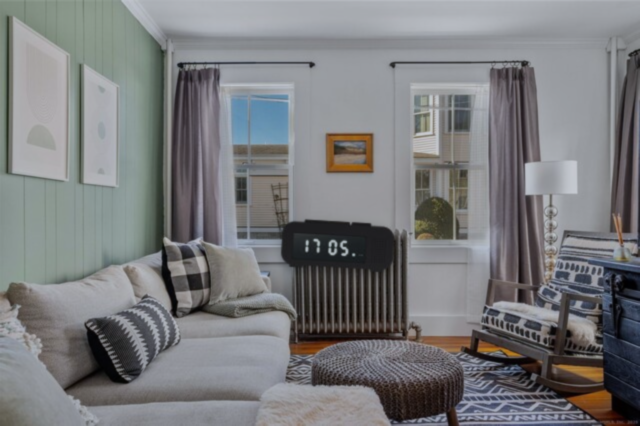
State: 17:05
